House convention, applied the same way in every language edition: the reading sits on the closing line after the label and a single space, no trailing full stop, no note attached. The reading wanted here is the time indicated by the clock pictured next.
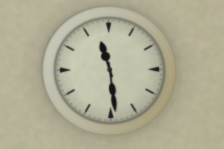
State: 11:29
